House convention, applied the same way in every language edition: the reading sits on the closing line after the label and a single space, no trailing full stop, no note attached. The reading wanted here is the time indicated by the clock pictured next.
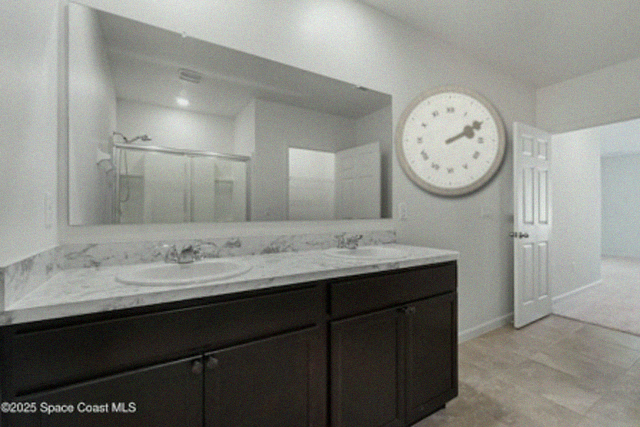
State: 2:10
